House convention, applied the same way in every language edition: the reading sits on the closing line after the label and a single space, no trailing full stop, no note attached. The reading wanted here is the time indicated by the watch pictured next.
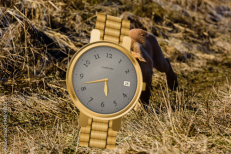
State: 5:42
